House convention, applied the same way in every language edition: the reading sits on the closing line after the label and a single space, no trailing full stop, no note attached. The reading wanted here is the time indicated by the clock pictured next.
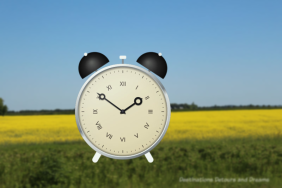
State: 1:51
